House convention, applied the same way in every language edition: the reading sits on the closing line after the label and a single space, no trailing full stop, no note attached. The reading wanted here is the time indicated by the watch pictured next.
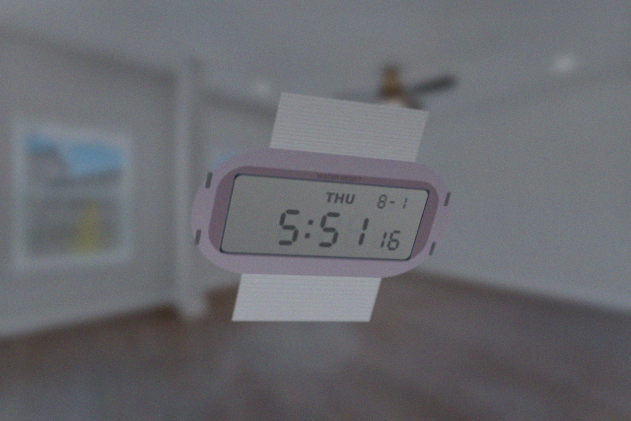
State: 5:51:16
